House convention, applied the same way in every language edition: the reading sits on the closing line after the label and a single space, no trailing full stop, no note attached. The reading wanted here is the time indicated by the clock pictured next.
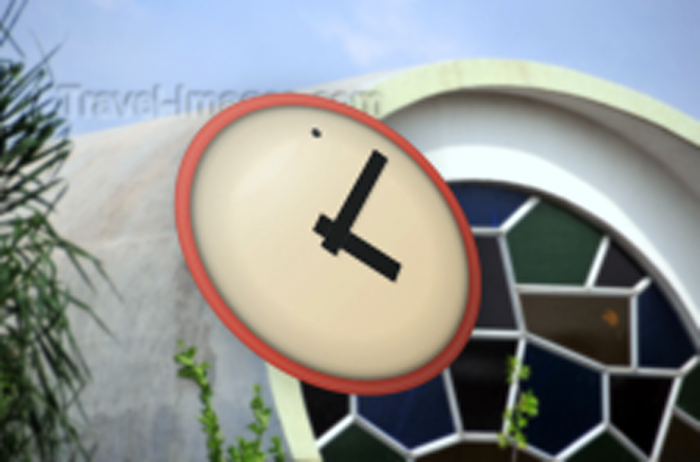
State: 4:06
